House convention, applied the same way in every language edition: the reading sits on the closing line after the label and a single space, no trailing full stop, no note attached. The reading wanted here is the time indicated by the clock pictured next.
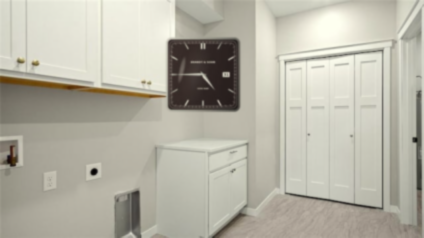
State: 4:45
